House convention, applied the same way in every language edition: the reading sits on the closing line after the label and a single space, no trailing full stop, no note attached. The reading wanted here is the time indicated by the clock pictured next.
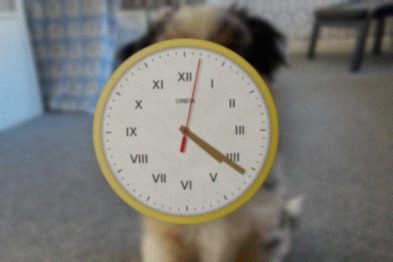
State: 4:21:02
